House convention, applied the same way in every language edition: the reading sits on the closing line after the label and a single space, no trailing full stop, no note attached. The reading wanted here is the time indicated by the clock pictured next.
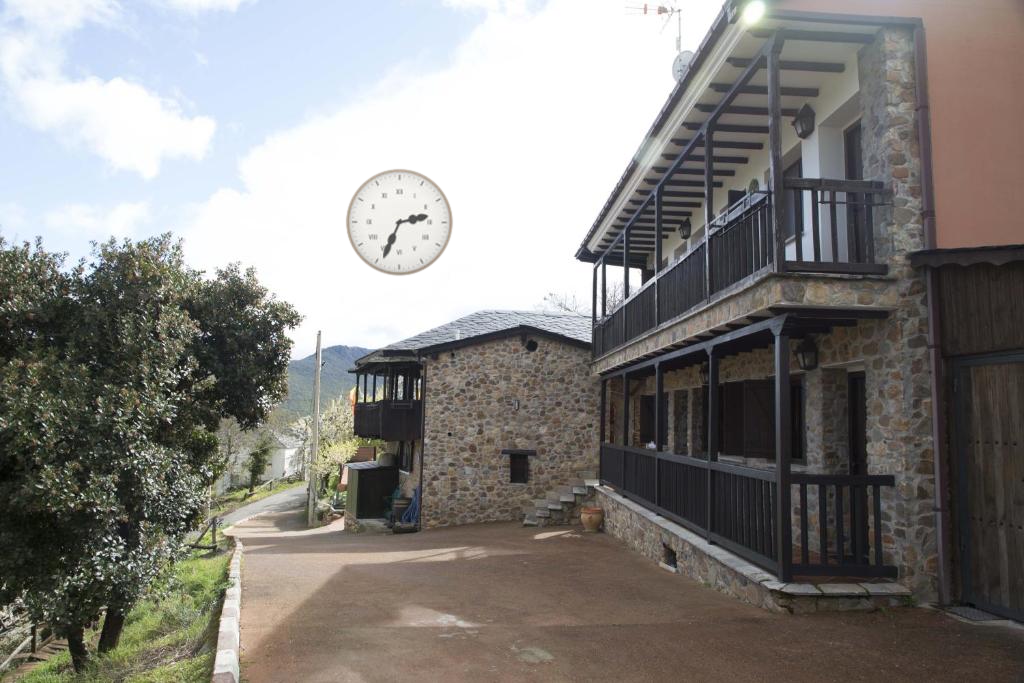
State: 2:34
